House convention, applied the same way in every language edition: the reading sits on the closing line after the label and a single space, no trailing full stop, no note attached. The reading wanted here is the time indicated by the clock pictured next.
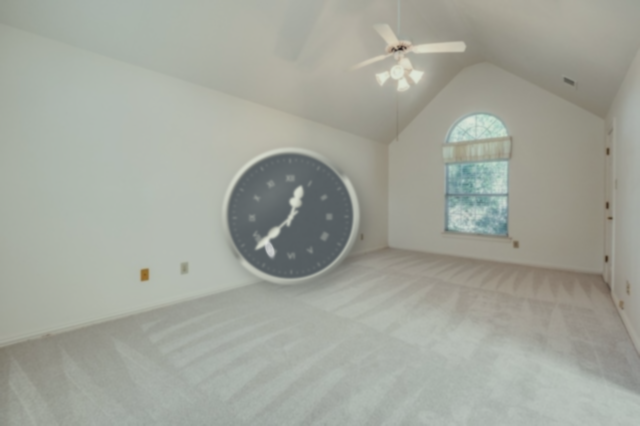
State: 12:38
